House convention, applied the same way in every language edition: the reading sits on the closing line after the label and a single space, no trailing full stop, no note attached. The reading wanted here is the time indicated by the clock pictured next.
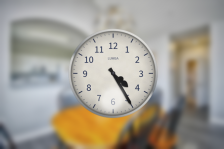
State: 4:25
